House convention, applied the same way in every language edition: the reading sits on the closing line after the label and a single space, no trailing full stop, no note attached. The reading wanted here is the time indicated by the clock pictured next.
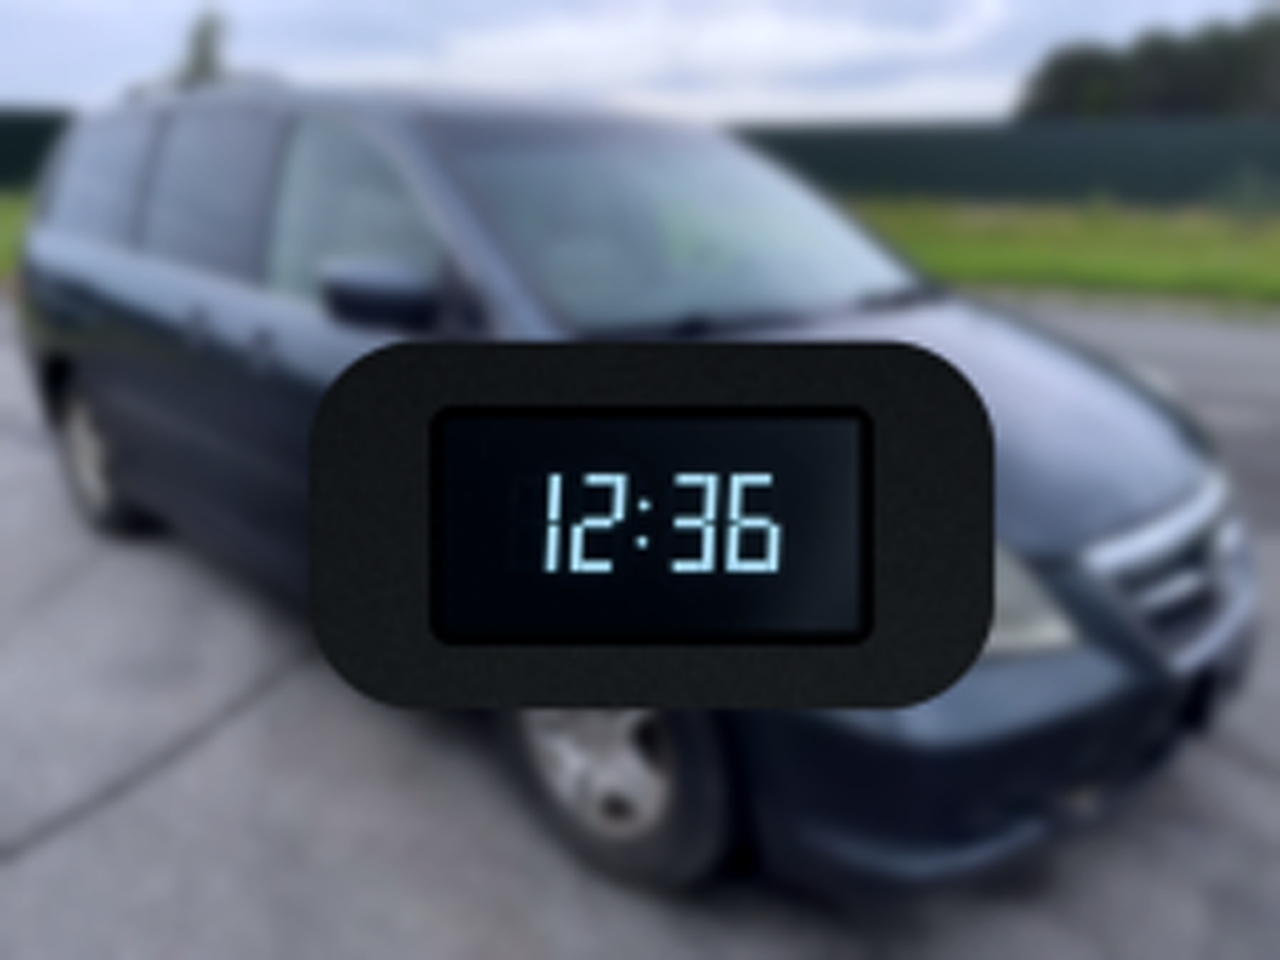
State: 12:36
